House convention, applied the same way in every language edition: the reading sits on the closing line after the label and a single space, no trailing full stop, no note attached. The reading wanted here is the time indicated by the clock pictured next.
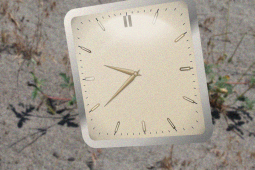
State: 9:39
